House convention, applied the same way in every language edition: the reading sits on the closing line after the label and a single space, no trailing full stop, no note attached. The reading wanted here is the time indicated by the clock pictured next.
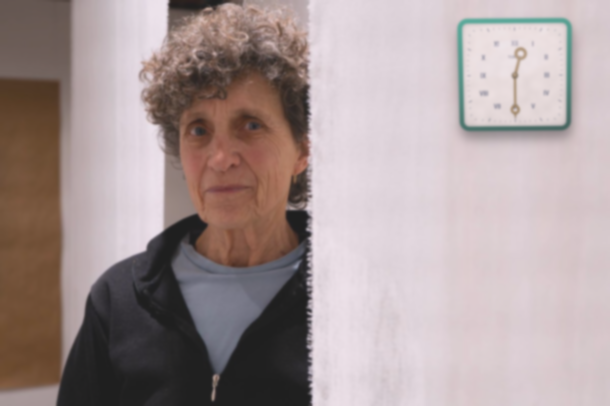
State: 12:30
